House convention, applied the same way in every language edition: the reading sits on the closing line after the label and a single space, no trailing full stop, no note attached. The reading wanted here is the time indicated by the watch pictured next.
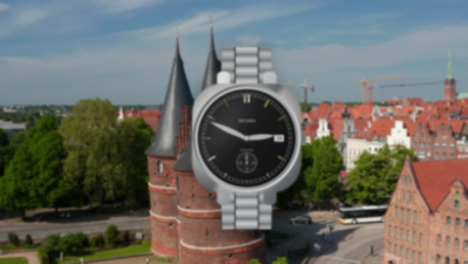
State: 2:49
